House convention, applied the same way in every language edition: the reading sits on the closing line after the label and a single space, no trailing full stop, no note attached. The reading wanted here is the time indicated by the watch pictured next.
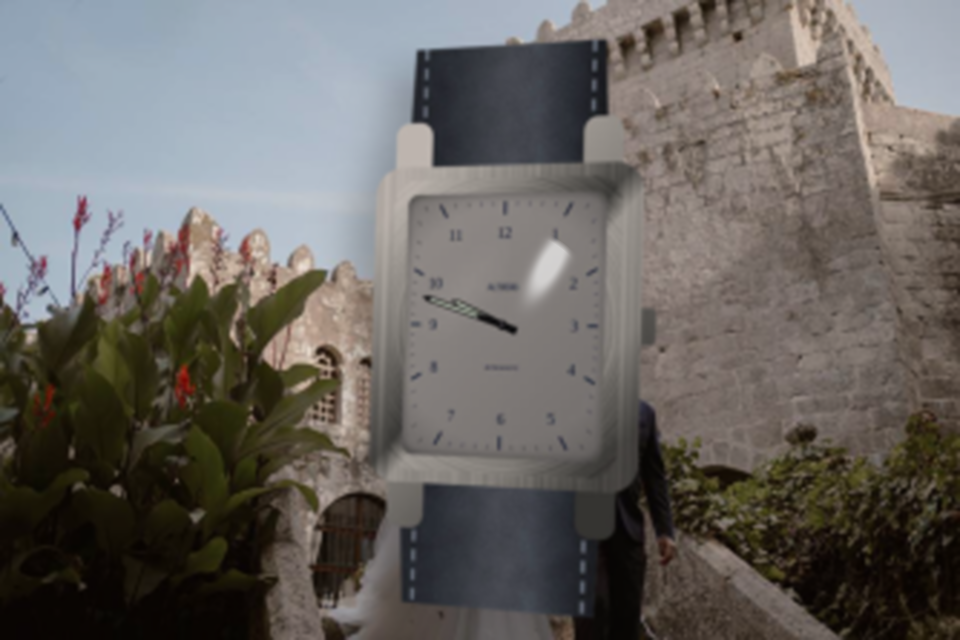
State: 9:48
